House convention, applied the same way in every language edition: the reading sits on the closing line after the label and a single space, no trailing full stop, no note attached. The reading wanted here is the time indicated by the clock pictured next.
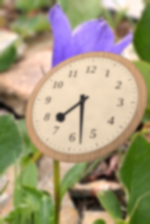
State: 7:28
